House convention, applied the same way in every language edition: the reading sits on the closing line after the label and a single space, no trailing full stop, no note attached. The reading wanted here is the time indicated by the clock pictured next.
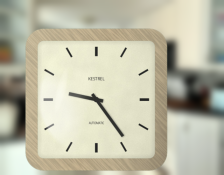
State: 9:24
